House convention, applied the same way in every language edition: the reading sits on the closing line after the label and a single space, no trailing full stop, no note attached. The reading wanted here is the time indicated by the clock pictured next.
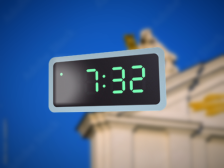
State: 7:32
